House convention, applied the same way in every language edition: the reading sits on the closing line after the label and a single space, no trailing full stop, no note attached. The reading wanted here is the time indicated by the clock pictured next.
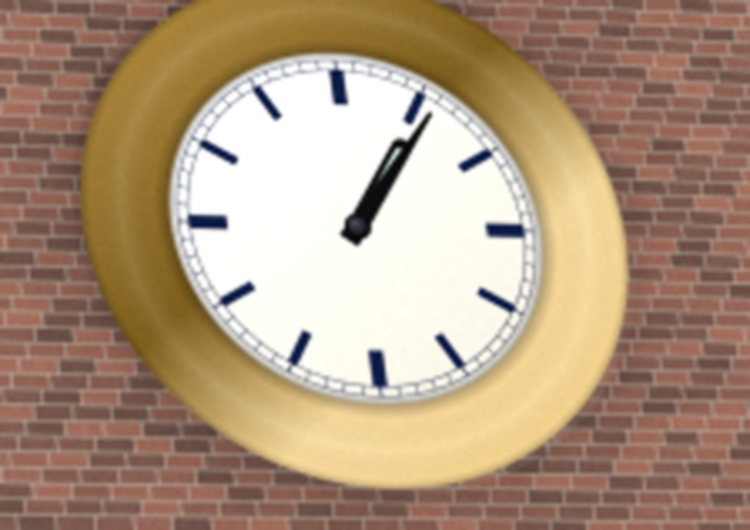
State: 1:06
